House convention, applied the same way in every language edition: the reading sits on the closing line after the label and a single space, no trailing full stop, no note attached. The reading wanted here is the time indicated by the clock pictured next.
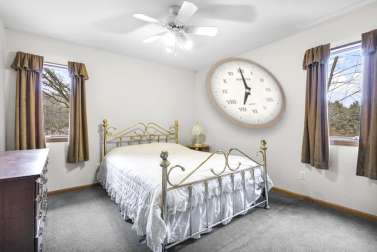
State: 7:00
